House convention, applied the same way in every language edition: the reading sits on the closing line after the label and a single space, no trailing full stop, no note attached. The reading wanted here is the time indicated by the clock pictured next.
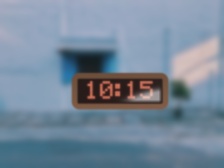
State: 10:15
